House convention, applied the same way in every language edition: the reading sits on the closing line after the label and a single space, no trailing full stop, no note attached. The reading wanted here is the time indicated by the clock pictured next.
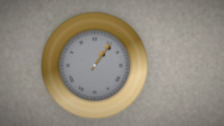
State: 1:06
